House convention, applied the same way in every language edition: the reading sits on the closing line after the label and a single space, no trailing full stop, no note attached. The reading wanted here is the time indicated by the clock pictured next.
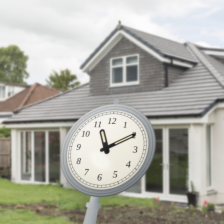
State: 11:10
